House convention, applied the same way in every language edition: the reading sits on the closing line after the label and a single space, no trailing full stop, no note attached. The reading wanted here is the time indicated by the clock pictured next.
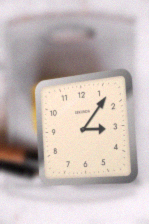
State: 3:07
